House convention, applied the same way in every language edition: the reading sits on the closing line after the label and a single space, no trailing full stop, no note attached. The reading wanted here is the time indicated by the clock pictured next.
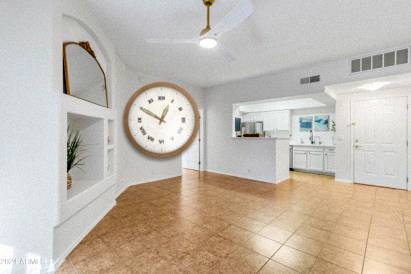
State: 12:50
